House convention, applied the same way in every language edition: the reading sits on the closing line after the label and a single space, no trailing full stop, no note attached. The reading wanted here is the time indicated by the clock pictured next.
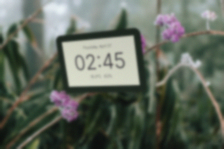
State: 2:45
